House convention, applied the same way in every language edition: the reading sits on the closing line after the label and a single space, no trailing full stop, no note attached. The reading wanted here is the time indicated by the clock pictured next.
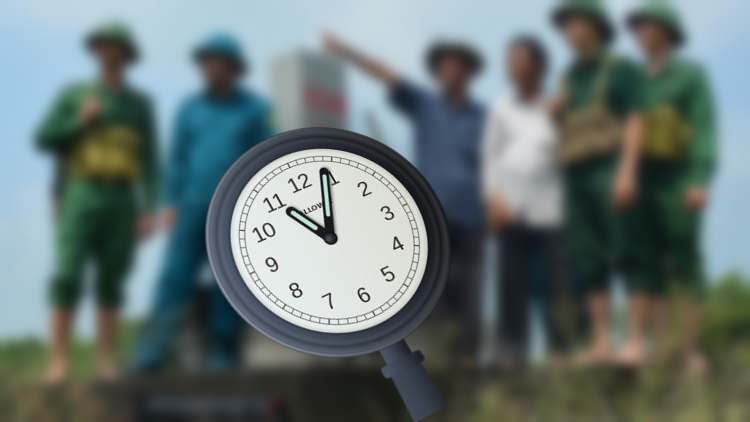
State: 11:04
